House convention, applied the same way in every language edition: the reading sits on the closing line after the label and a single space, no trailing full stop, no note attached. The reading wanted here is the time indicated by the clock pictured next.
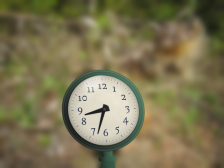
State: 8:33
